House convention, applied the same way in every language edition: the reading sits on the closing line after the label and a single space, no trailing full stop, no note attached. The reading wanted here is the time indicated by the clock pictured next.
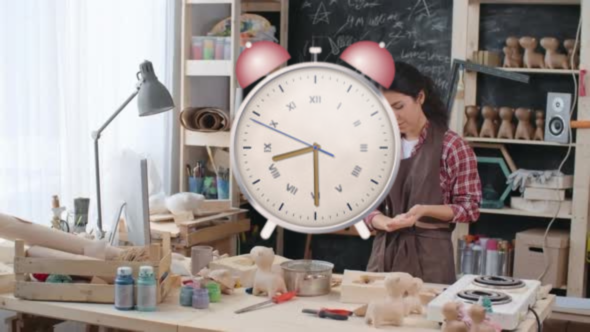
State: 8:29:49
